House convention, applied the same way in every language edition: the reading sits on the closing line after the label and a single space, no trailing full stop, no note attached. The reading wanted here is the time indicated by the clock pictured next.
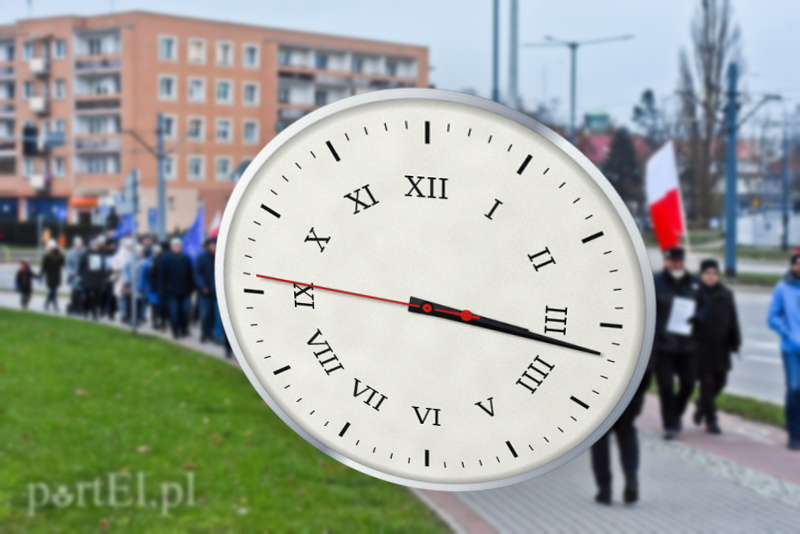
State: 3:16:46
